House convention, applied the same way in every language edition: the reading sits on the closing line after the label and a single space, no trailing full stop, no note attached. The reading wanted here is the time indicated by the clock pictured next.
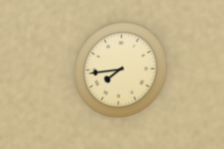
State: 7:44
